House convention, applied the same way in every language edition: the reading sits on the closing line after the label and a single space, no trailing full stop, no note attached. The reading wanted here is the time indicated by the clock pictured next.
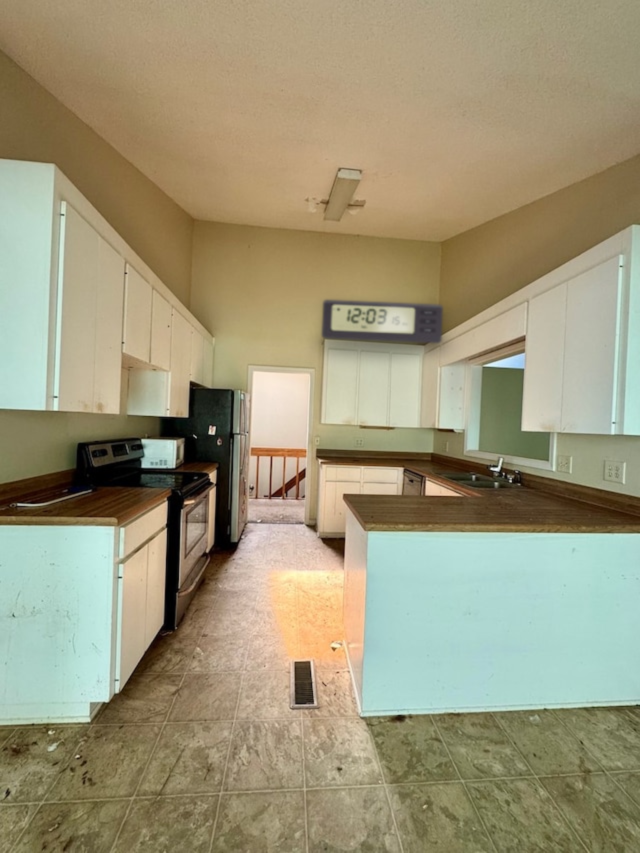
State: 12:03
